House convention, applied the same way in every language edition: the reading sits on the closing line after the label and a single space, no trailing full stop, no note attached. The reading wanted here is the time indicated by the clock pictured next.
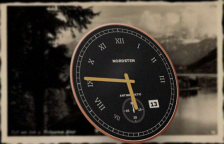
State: 5:46
